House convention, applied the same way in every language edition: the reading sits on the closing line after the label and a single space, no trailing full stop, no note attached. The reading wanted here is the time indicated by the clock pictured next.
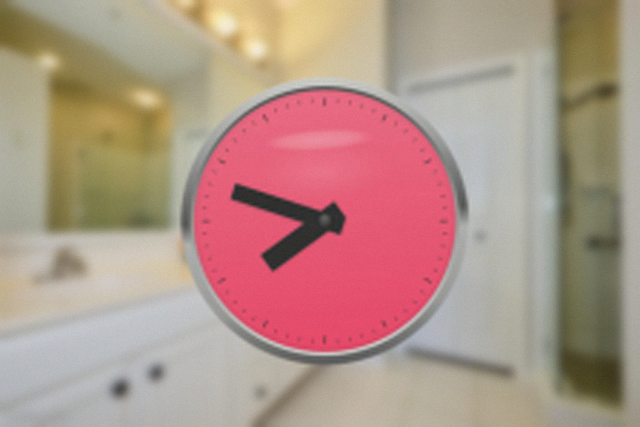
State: 7:48
